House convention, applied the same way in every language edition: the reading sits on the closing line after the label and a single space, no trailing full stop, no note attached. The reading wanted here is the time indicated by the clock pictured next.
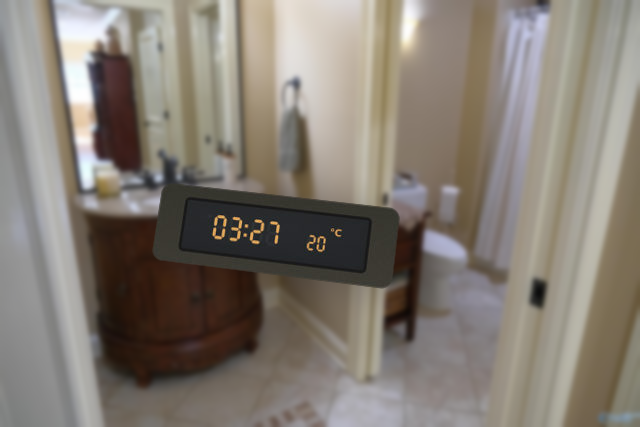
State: 3:27
